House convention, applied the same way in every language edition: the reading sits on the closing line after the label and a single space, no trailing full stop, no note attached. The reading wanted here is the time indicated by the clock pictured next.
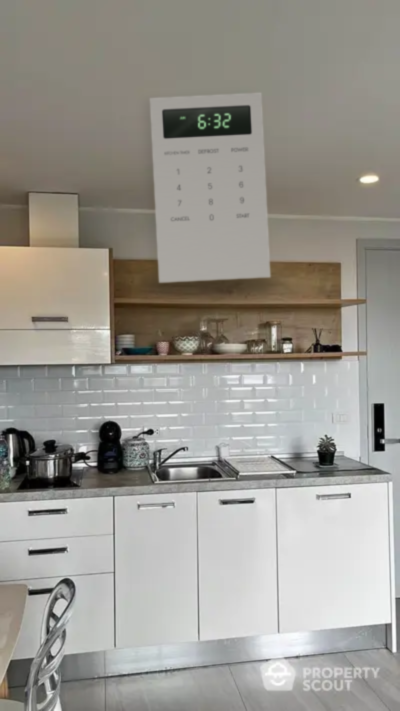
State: 6:32
